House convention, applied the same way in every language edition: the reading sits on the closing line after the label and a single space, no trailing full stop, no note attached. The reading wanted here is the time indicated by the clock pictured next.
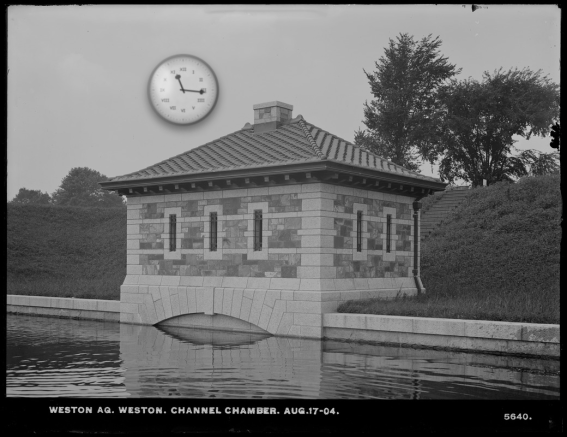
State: 11:16
